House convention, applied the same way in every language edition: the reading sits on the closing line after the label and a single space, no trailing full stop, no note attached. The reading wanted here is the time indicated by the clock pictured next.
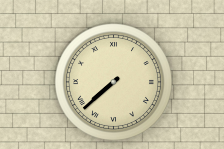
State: 7:38
